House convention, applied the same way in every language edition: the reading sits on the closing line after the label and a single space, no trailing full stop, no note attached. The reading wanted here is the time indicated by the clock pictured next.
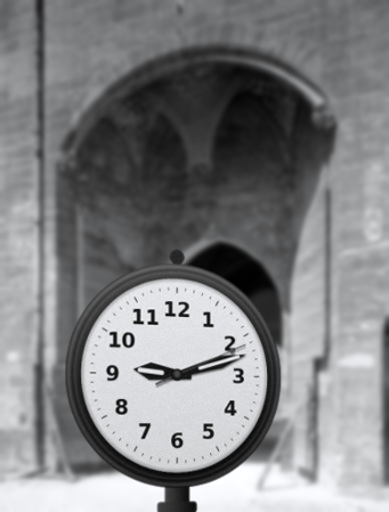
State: 9:12:11
